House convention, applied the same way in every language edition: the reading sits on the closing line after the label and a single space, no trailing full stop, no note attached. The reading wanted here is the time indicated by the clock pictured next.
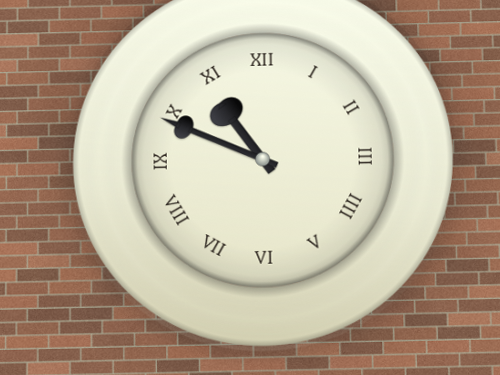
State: 10:49
